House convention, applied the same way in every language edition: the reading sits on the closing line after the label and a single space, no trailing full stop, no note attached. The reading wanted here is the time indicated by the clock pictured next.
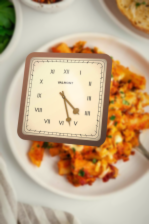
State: 4:27
